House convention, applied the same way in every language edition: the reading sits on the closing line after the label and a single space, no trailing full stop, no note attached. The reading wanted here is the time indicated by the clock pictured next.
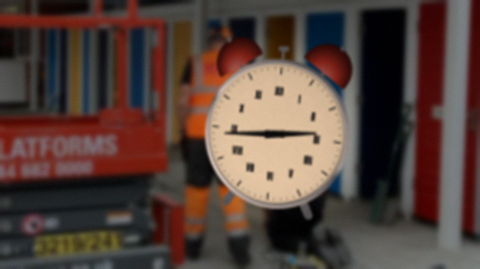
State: 2:44
